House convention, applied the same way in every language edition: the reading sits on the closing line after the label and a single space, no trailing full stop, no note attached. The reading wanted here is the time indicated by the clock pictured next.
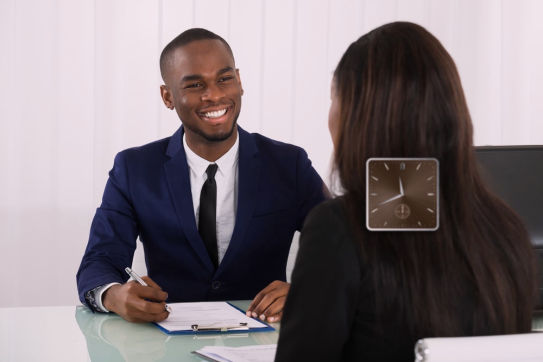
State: 11:41
